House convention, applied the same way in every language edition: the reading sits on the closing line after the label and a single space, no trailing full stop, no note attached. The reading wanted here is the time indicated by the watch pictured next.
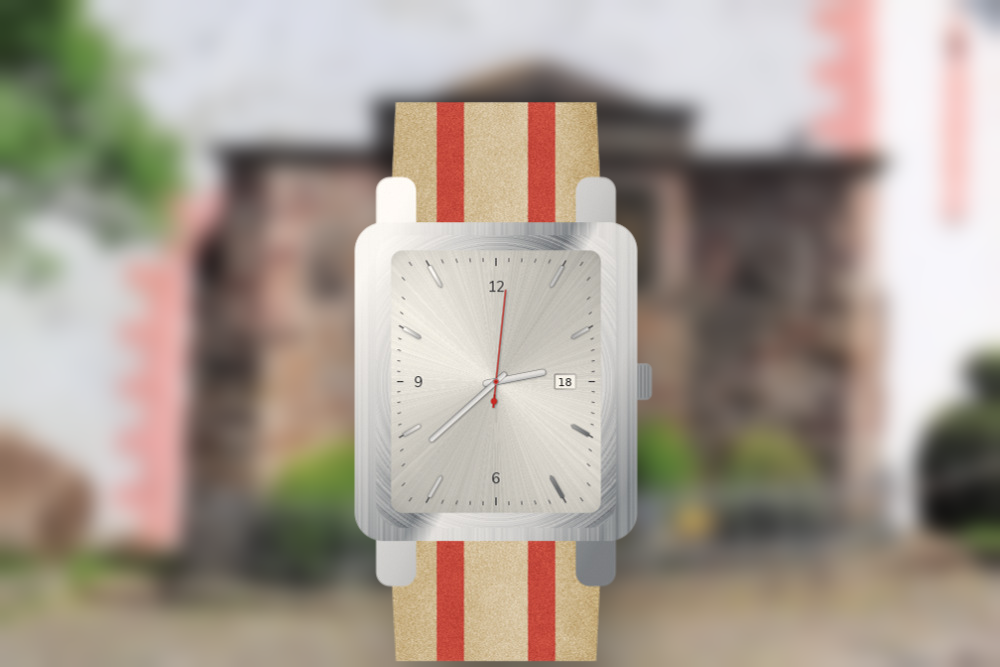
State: 2:38:01
